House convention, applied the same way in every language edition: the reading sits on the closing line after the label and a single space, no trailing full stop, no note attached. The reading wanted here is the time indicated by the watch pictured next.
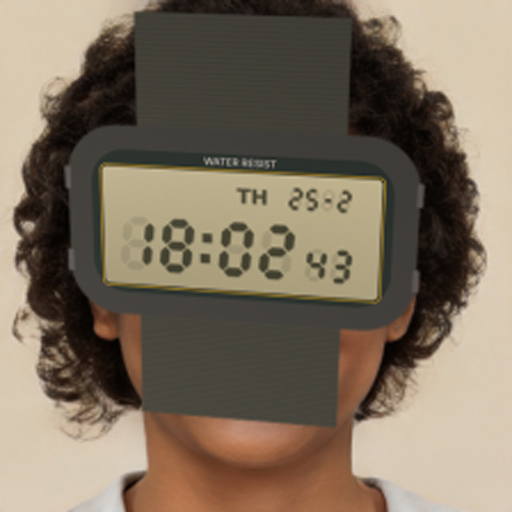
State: 18:02:43
